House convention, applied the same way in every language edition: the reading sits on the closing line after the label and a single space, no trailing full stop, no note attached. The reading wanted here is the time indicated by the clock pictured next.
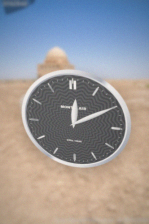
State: 12:10
